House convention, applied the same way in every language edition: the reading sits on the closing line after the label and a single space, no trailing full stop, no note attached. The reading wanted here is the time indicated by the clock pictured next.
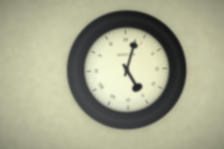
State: 5:03
